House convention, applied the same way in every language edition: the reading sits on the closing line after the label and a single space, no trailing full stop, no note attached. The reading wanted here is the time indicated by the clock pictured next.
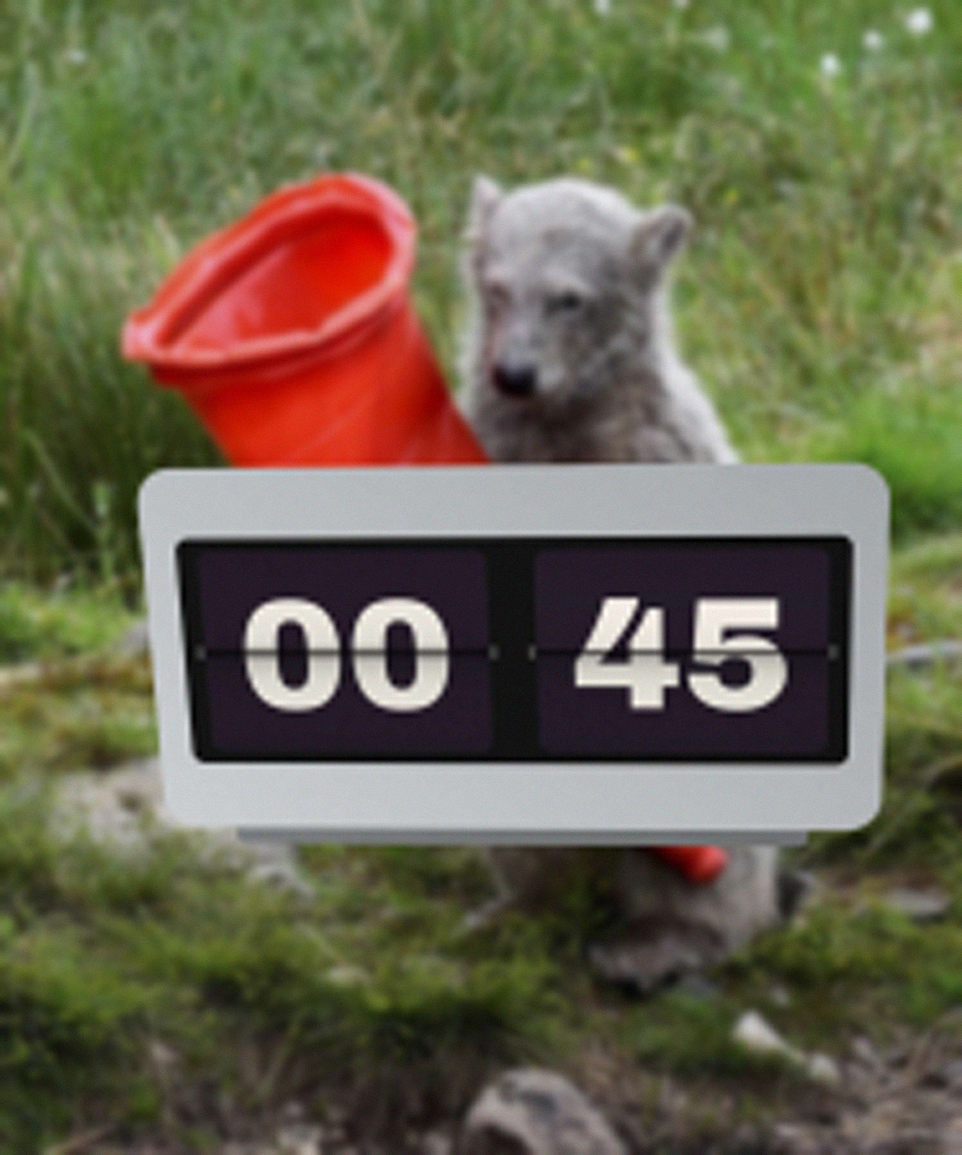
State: 0:45
